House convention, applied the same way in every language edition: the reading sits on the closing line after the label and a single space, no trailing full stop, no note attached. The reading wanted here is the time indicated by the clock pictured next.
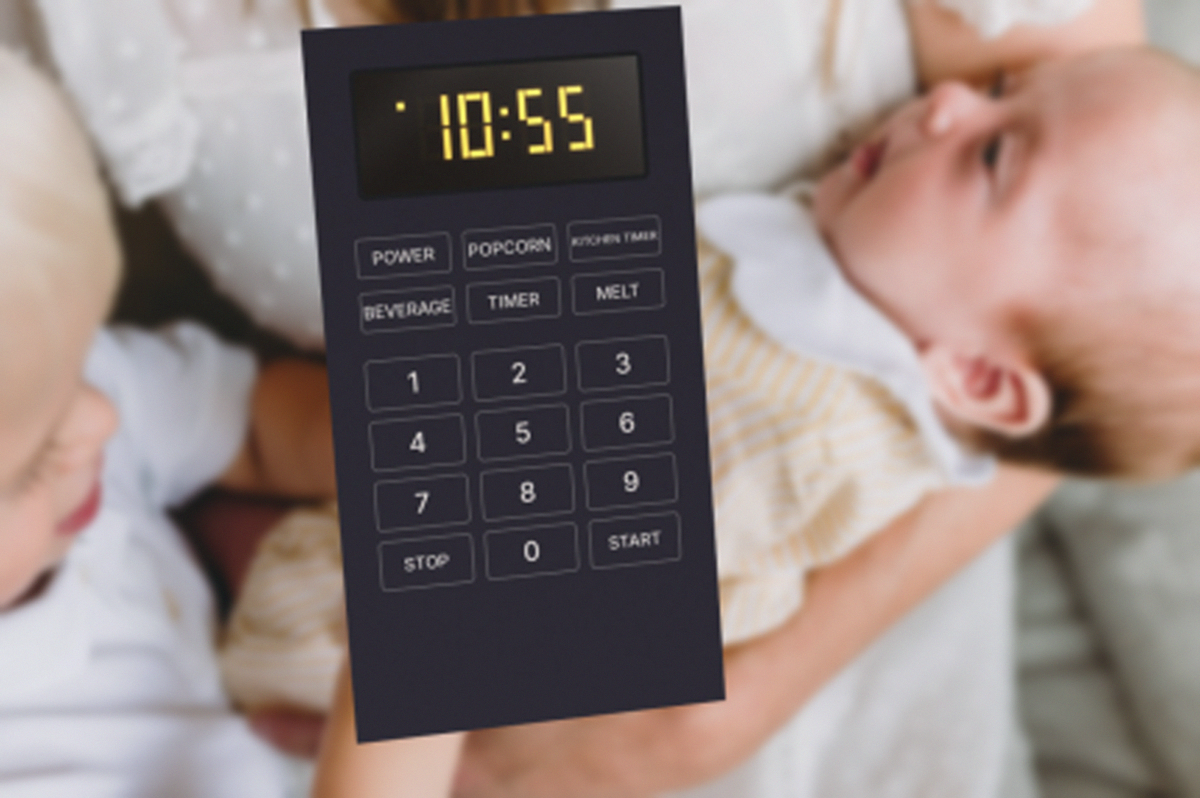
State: 10:55
